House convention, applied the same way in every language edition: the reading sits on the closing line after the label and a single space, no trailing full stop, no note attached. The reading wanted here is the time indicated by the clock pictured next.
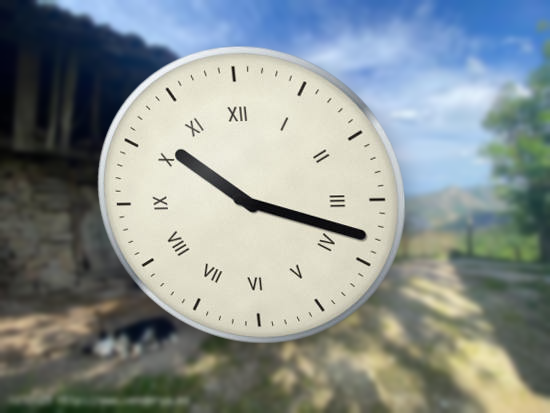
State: 10:18
